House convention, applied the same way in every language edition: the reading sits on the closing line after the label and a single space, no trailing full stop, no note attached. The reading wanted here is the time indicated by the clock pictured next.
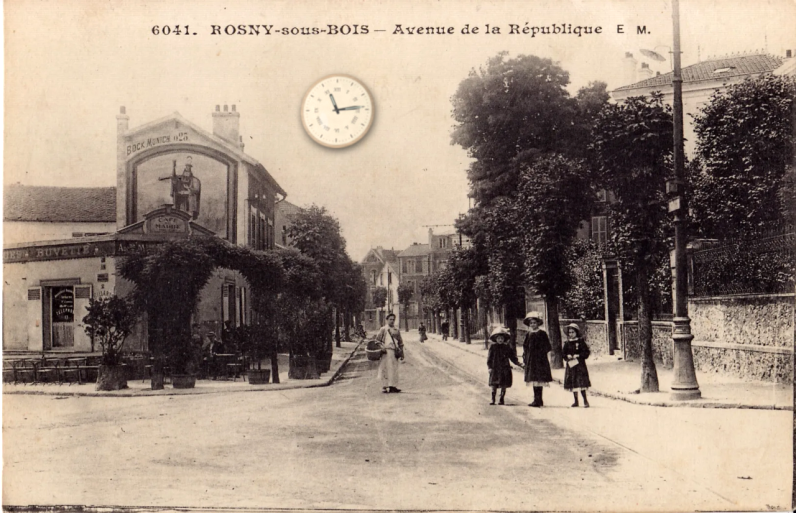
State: 11:14
